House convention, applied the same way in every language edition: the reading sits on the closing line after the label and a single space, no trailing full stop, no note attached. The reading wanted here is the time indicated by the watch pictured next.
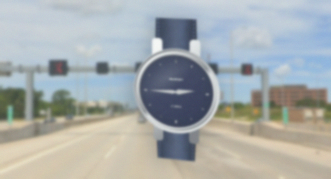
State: 2:45
